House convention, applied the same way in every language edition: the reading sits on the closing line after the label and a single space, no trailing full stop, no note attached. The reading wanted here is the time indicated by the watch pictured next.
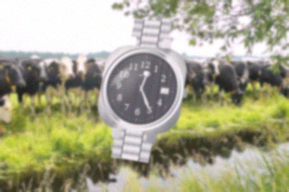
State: 12:25
